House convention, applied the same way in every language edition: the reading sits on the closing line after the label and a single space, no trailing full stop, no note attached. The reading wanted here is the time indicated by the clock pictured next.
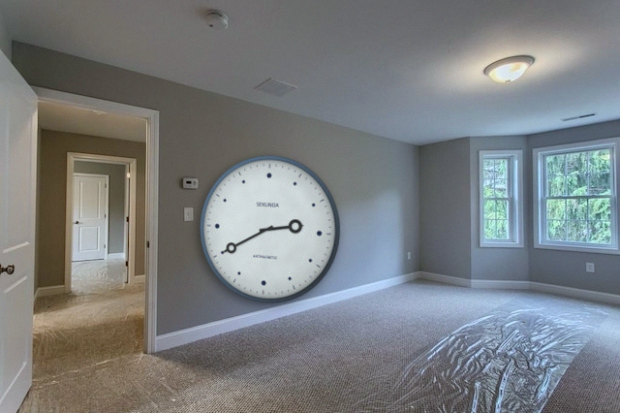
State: 2:40
